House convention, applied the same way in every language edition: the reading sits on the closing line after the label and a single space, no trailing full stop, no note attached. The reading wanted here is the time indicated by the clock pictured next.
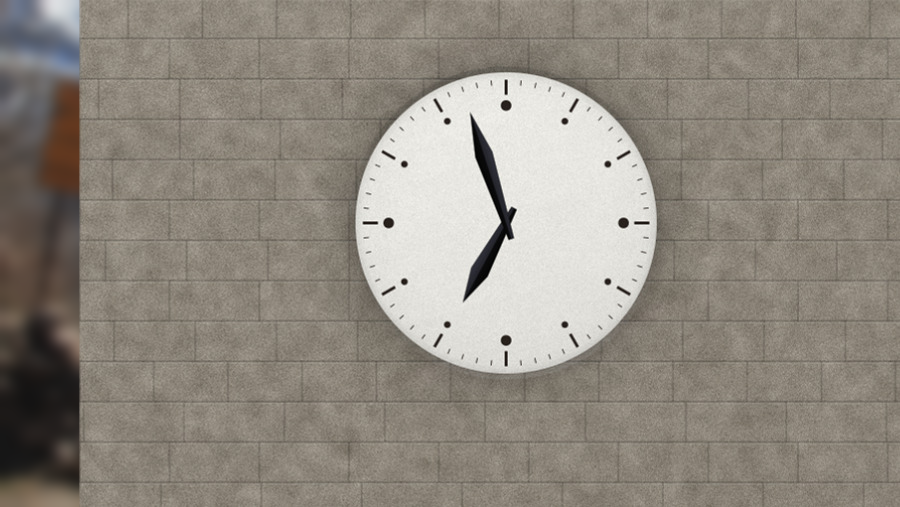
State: 6:57
